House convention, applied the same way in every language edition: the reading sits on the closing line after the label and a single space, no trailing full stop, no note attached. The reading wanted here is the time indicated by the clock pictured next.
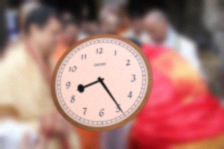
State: 8:25
